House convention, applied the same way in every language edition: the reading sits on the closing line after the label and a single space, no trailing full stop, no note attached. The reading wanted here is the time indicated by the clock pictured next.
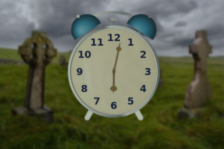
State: 6:02
